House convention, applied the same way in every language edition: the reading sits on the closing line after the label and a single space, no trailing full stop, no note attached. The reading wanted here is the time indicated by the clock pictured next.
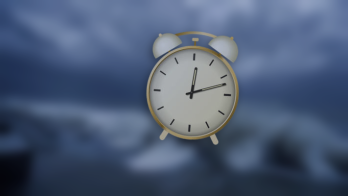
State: 12:12
